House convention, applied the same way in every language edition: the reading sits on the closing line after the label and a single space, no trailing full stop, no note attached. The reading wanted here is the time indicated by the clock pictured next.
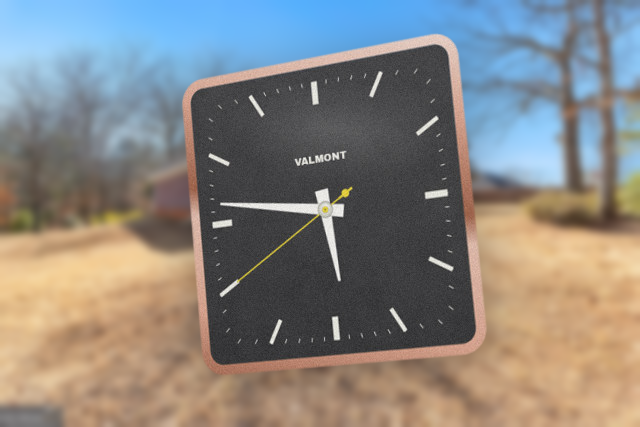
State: 5:46:40
